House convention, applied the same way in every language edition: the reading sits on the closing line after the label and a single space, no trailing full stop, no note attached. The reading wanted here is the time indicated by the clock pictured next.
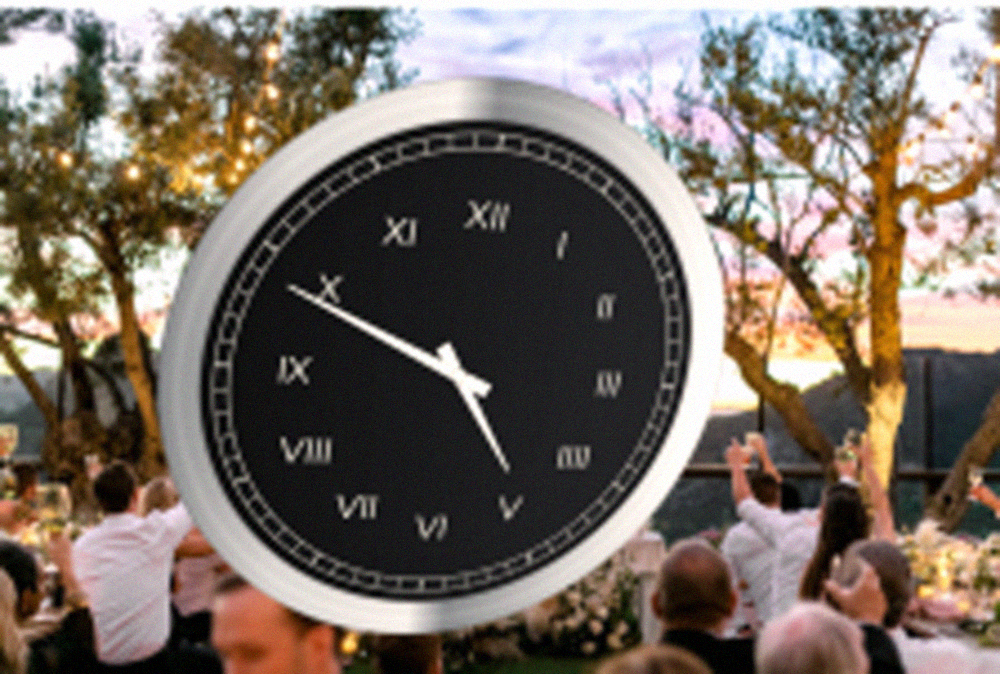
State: 4:49
